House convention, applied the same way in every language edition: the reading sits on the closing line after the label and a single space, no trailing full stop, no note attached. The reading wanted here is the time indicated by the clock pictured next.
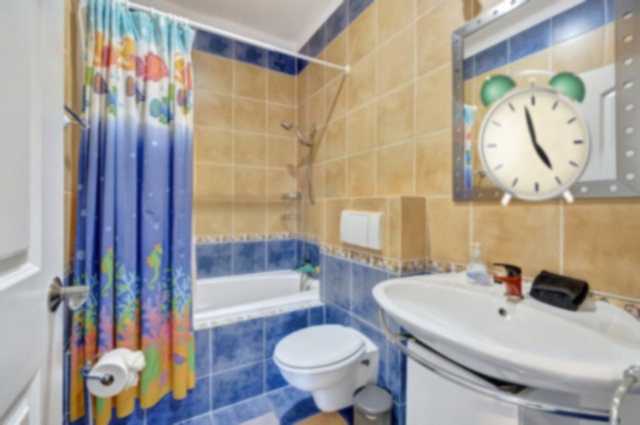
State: 4:58
